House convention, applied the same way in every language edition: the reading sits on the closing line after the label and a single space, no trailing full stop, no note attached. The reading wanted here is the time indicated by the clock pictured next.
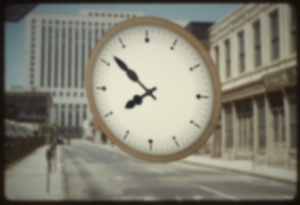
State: 7:52
